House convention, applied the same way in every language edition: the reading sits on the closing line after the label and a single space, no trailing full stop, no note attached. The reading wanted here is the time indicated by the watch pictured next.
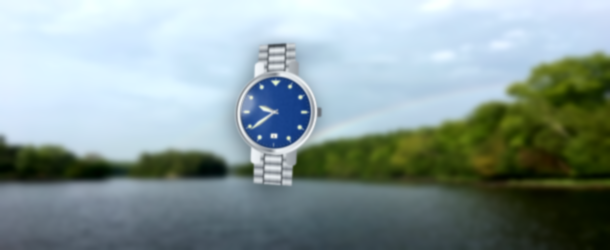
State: 9:39
